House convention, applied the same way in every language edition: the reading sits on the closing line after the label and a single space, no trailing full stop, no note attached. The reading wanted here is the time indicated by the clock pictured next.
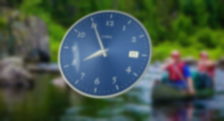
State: 7:55
